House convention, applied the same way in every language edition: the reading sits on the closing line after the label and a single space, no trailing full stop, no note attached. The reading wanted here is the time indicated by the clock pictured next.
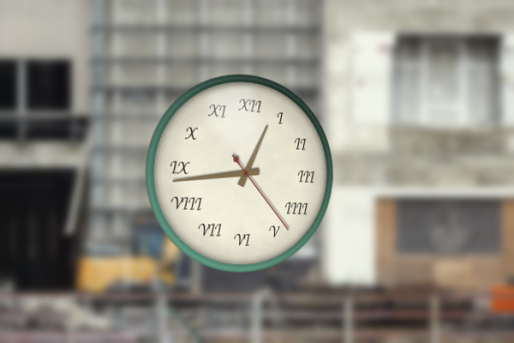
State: 12:43:23
